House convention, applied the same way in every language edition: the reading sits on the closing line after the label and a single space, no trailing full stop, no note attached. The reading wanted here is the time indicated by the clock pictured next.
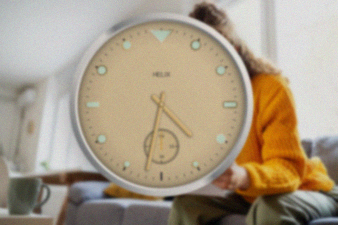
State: 4:32
